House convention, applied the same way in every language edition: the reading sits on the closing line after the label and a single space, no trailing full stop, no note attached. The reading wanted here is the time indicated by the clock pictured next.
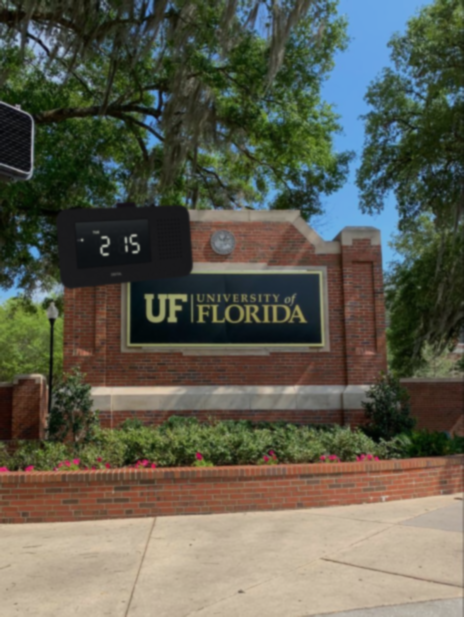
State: 2:15
